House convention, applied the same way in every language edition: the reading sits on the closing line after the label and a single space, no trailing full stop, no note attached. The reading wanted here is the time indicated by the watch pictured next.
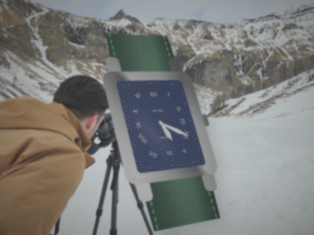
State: 5:20
